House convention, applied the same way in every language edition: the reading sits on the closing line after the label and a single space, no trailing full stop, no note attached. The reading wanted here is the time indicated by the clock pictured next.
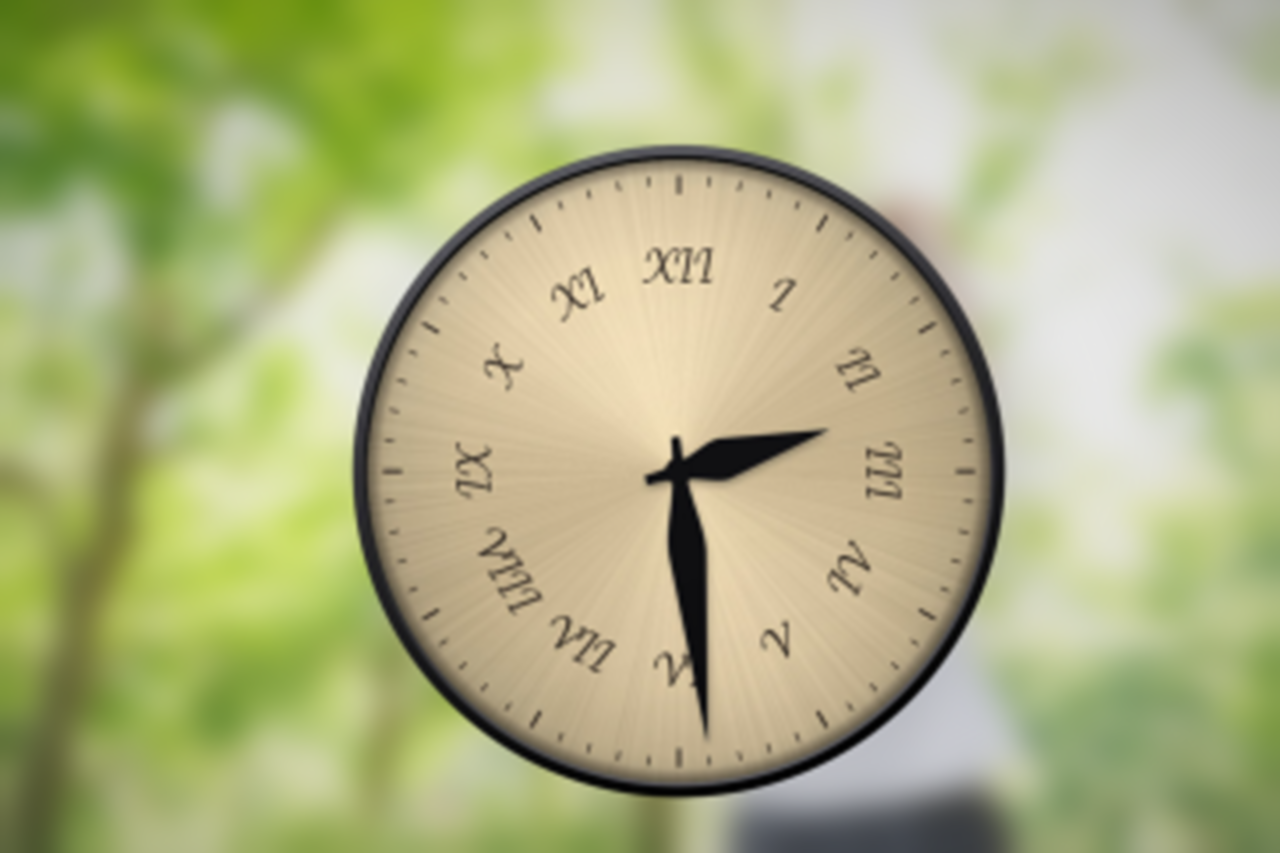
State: 2:29
